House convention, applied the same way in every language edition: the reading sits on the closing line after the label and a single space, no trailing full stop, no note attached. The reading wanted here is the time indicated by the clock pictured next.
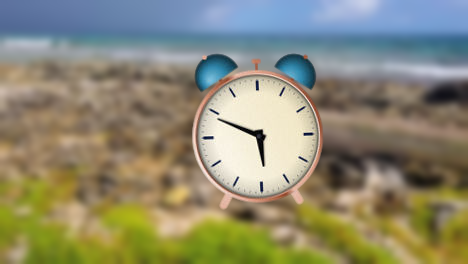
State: 5:49
